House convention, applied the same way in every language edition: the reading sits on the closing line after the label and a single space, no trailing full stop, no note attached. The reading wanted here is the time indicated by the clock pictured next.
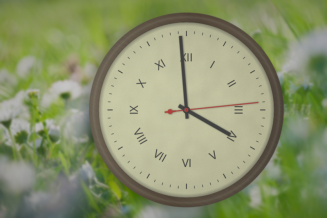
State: 3:59:14
